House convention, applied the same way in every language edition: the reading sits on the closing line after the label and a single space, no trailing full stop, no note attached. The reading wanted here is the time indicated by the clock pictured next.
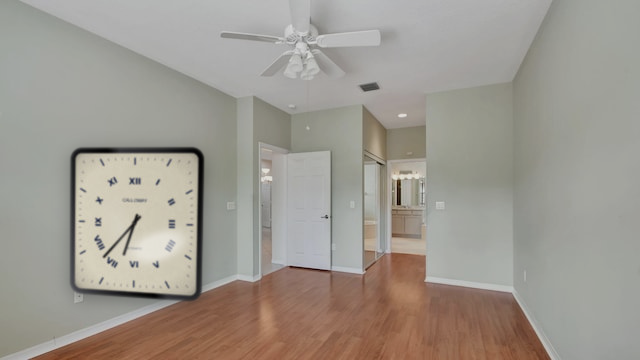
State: 6:37
